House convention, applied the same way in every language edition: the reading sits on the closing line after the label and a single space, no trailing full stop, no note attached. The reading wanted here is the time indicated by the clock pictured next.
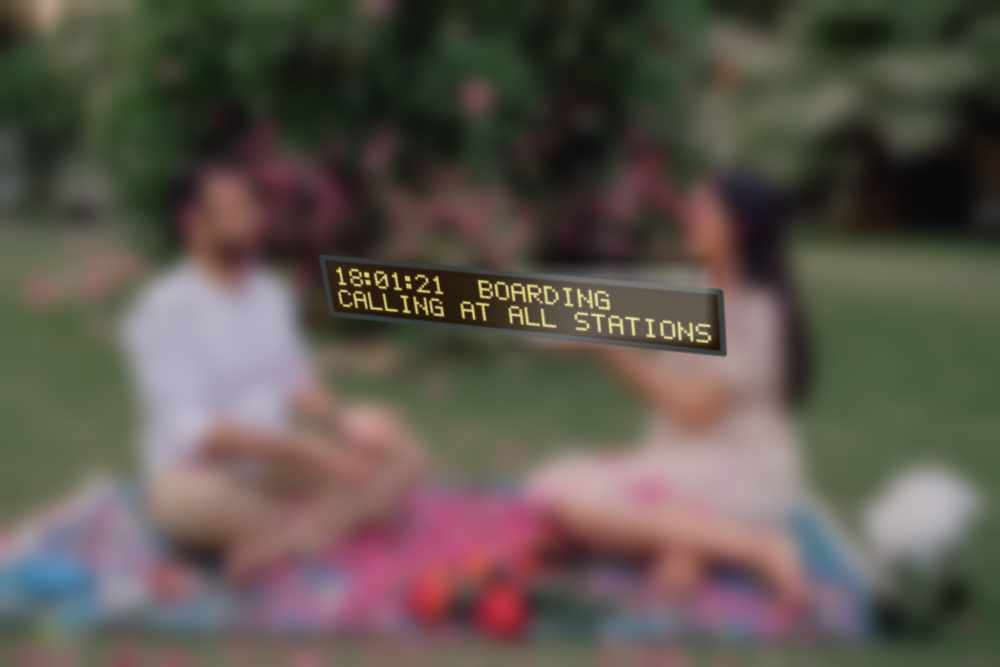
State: 18:01:21
